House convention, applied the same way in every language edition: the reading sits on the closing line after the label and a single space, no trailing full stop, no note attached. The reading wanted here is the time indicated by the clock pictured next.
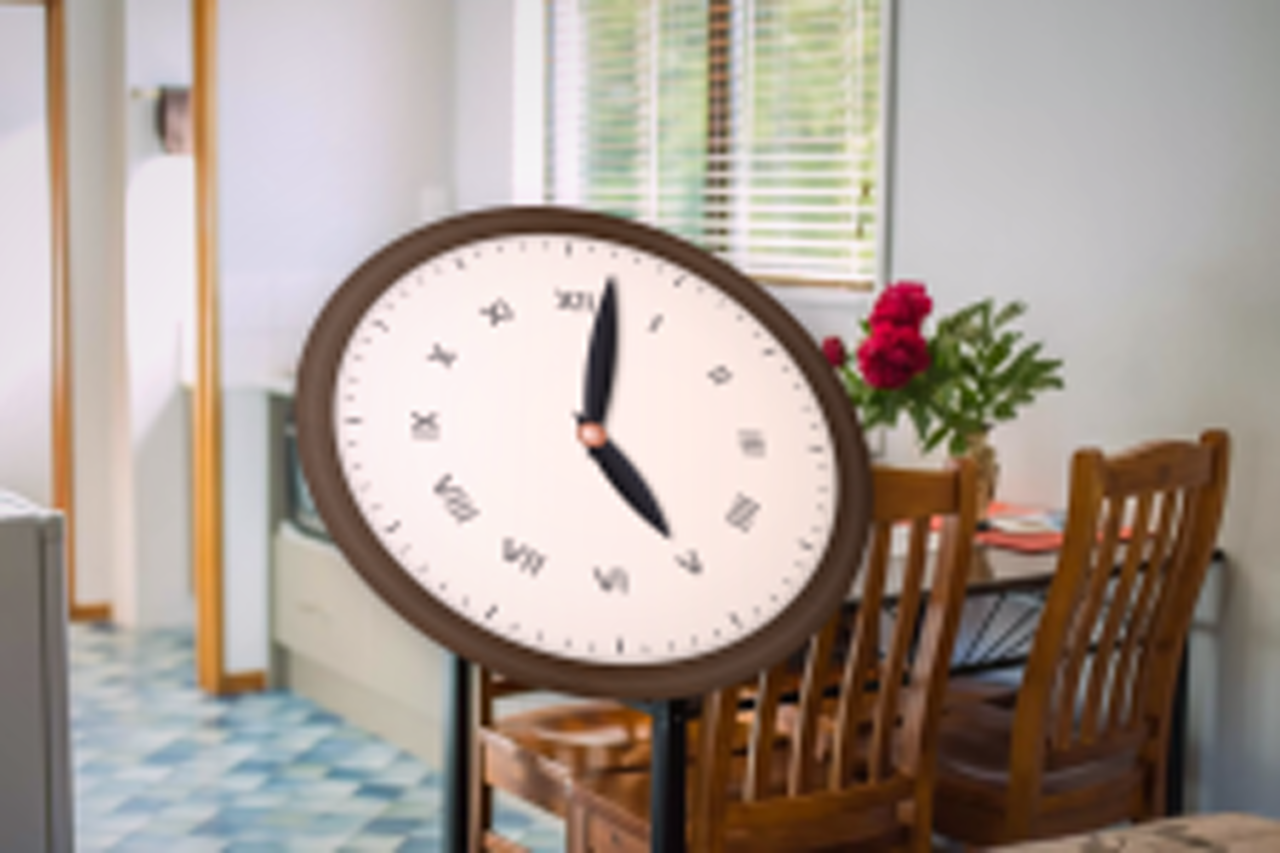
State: 5:02
